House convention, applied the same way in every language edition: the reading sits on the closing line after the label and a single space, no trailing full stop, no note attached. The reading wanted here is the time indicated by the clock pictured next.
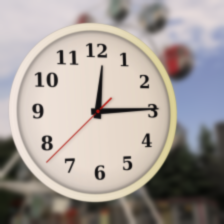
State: 12:14:38
